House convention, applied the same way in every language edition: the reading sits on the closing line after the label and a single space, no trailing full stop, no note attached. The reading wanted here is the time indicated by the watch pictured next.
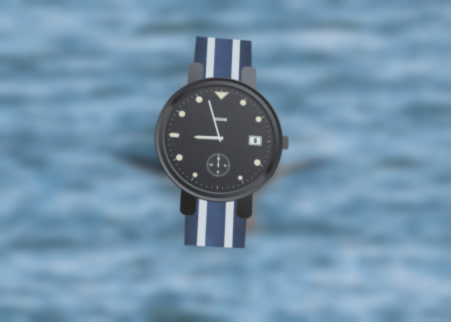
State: 8:57
